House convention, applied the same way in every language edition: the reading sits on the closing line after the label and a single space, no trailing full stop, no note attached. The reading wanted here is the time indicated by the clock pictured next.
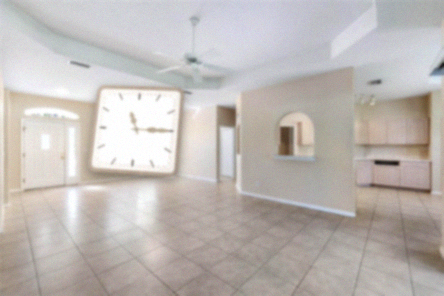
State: 11:15
